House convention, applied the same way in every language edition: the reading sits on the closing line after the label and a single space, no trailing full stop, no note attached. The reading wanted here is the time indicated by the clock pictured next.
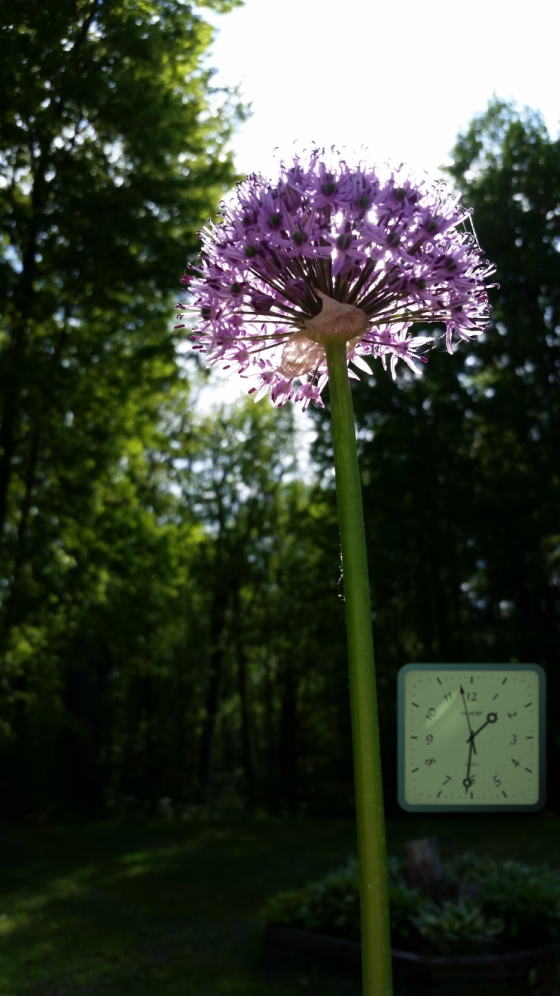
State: 1:30:58
